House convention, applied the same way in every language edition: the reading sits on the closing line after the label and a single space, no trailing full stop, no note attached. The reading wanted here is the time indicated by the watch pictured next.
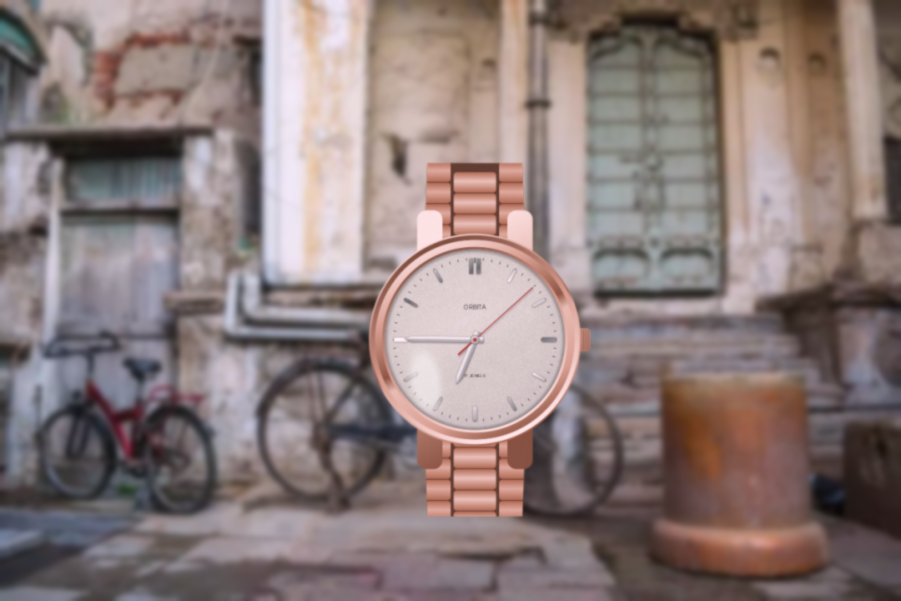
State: 6:45:08
